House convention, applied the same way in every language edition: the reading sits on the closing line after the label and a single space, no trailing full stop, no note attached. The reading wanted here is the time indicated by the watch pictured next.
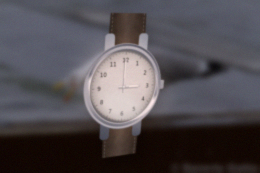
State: 3:00
